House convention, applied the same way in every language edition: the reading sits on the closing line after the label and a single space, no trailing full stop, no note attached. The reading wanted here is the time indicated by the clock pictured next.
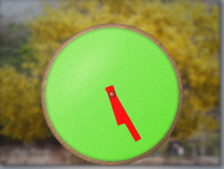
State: 5:25
